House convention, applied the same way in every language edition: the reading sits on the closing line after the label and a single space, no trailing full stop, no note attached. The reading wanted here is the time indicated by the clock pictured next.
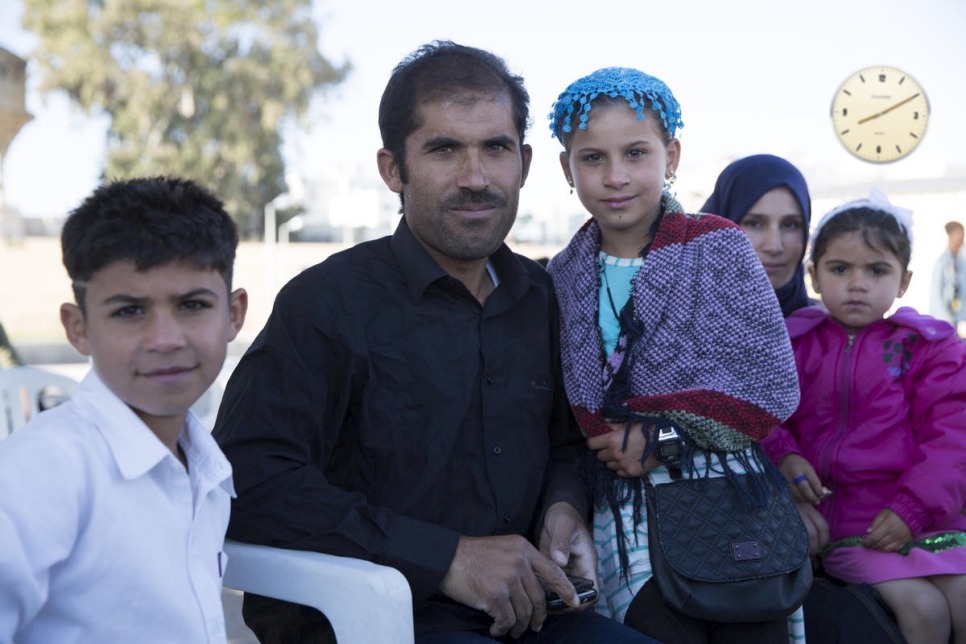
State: 8:10
